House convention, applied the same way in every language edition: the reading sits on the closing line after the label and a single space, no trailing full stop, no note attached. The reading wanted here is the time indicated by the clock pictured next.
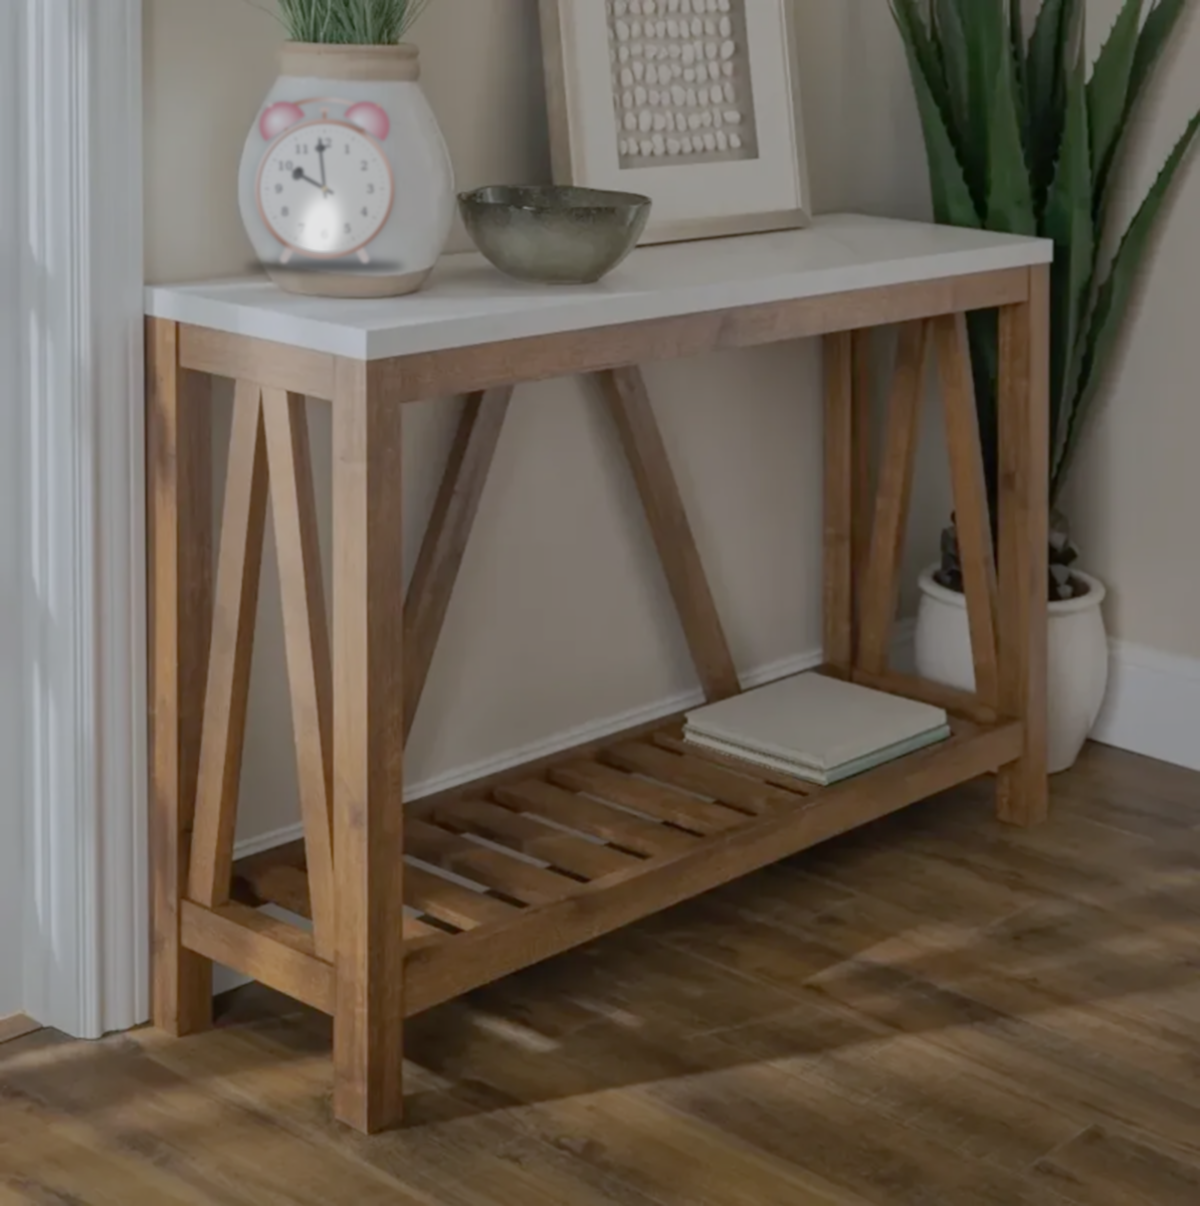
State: 9:59
